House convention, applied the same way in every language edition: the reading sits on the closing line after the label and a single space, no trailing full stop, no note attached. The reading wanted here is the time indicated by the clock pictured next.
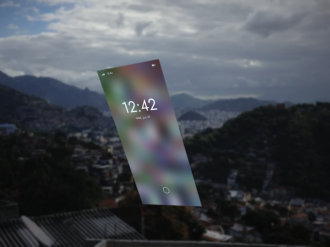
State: 12:42
